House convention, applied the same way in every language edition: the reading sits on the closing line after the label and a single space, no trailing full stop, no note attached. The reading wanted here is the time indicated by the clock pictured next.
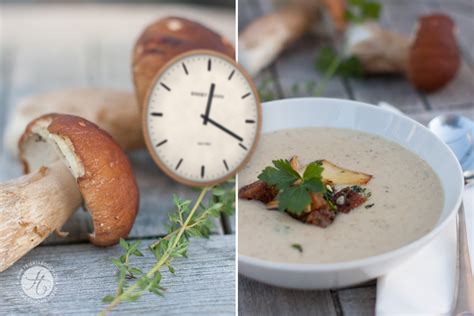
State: 12:19
